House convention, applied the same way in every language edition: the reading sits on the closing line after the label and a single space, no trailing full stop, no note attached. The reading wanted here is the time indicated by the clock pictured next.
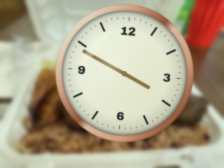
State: 3:49
